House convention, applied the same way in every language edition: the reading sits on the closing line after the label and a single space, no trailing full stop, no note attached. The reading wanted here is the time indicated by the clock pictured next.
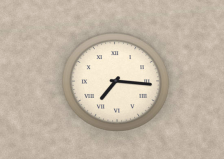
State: 7:16
